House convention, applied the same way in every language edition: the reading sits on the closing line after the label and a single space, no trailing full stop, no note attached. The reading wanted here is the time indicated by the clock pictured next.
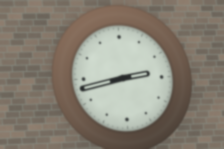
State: 2:43
